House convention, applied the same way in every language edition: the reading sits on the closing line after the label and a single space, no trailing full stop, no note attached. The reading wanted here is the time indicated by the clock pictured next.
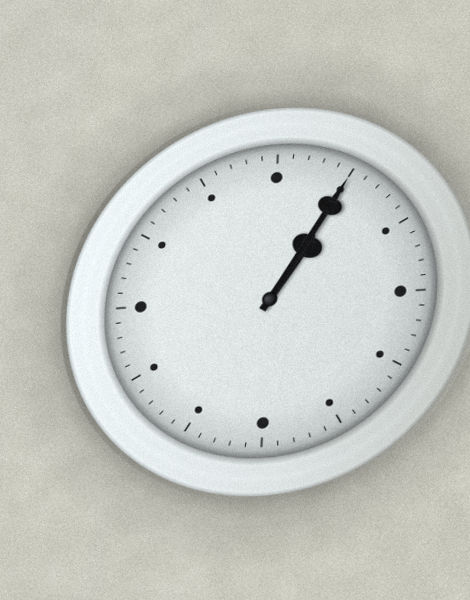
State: 1:05
